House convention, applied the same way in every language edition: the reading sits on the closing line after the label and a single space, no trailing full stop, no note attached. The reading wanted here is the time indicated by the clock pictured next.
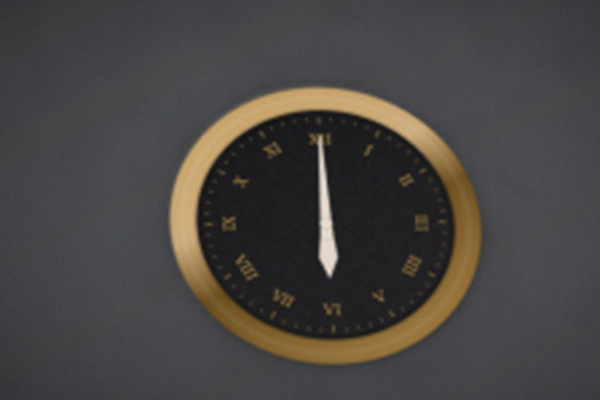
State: 6:00
